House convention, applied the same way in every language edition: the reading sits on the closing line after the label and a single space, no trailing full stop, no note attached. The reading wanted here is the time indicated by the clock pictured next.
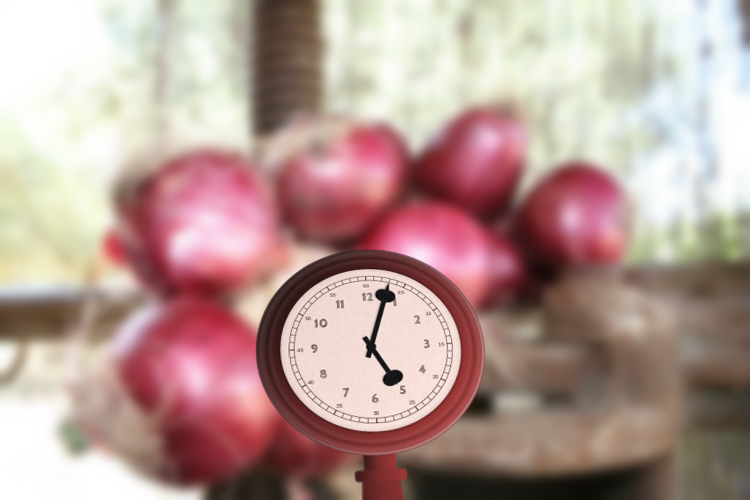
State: 5:03
